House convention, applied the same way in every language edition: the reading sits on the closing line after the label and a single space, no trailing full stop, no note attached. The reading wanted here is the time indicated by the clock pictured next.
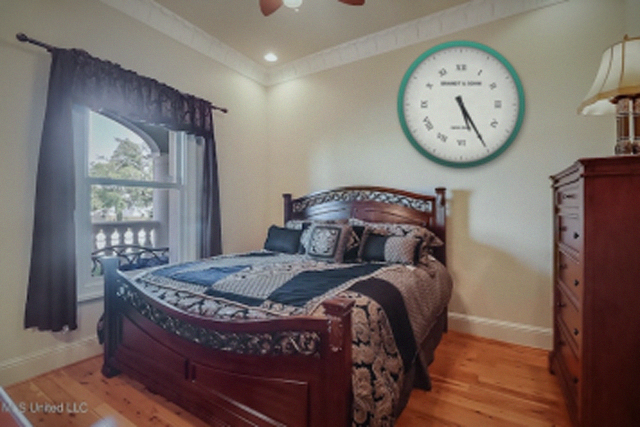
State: 5:25
